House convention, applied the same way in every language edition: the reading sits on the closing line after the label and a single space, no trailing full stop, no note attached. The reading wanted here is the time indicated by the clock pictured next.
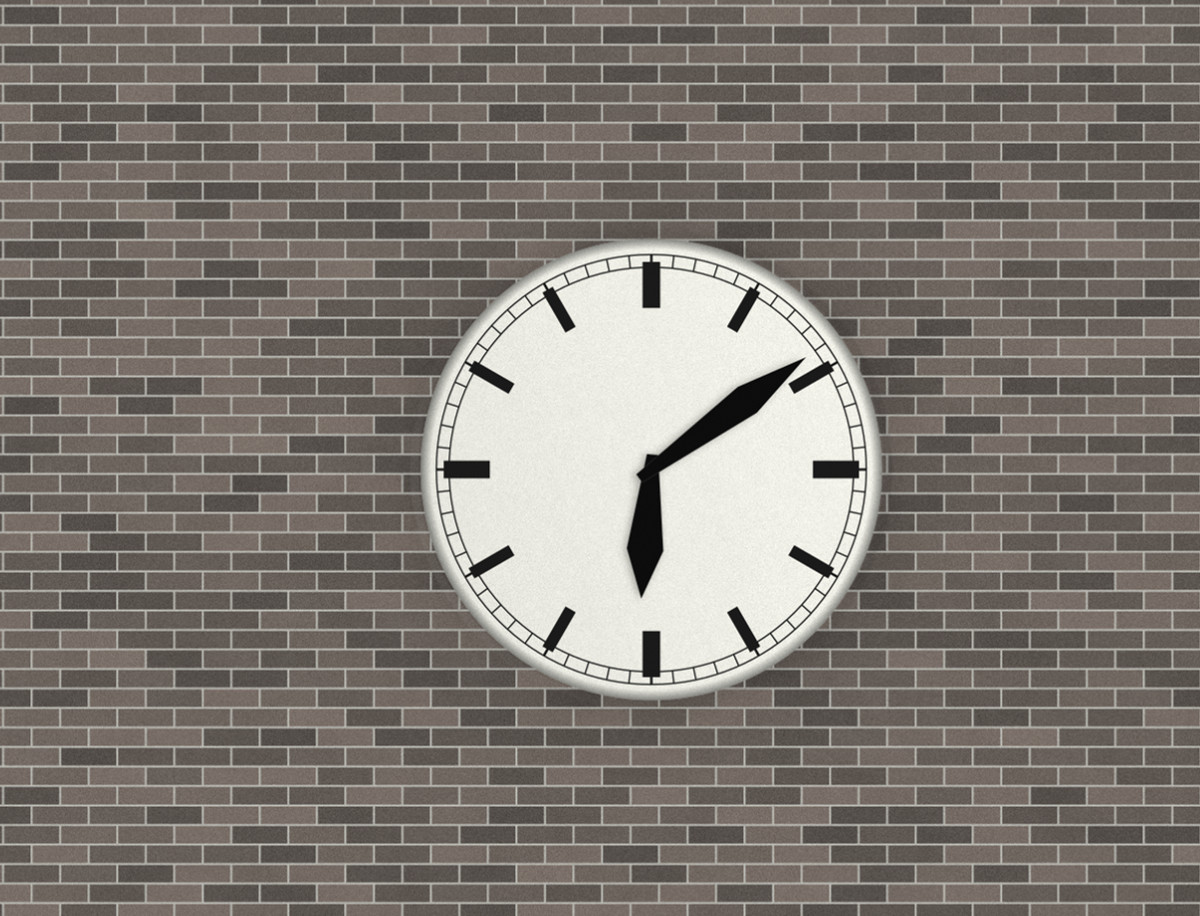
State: 6:09
